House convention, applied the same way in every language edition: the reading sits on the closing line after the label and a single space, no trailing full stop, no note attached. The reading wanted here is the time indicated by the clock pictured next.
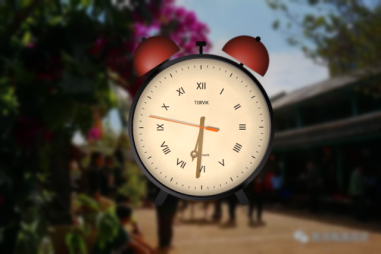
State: 6:30:47
